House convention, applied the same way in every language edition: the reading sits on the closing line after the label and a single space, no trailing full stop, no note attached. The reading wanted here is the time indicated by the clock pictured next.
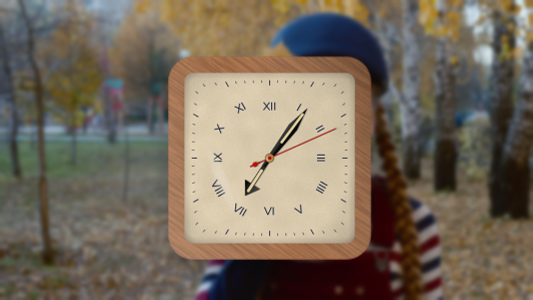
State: 7:06:11
